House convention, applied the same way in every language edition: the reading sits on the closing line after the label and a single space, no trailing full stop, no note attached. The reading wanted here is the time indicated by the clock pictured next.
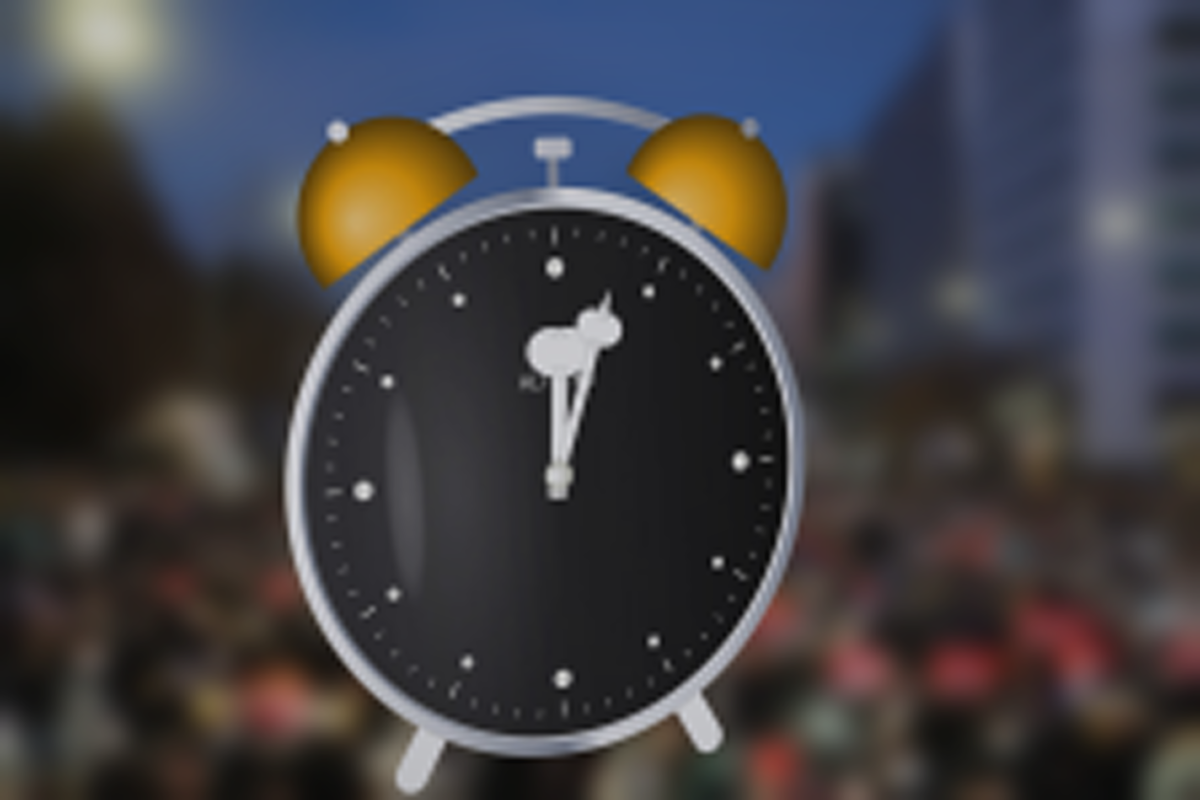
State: 12:03
